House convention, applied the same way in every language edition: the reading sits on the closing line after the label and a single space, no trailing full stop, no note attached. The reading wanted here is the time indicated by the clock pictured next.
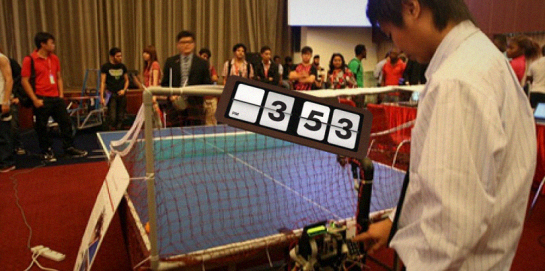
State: 3:53
